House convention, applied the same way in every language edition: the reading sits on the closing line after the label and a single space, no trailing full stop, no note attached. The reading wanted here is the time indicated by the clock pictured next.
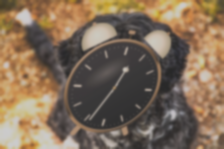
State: 12:34
